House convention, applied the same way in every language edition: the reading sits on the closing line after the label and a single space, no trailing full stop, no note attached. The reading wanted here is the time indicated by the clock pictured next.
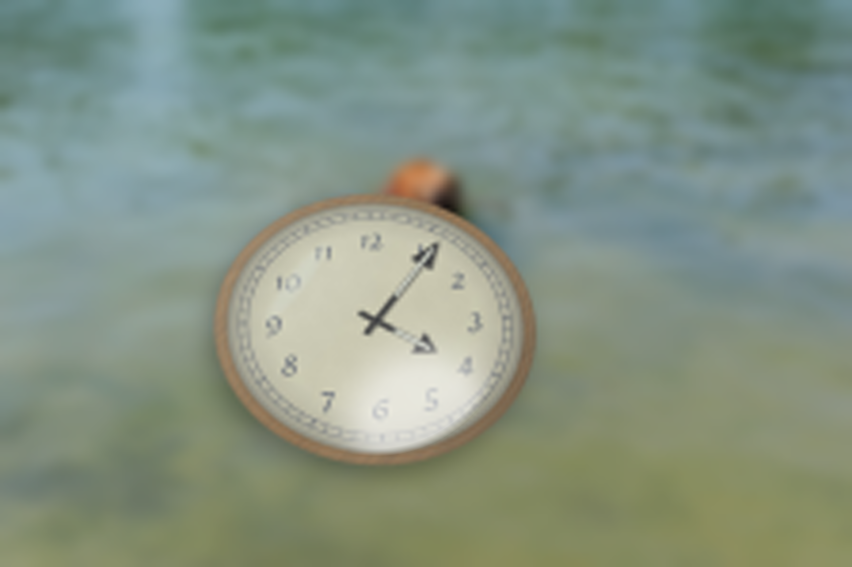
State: 4:06
